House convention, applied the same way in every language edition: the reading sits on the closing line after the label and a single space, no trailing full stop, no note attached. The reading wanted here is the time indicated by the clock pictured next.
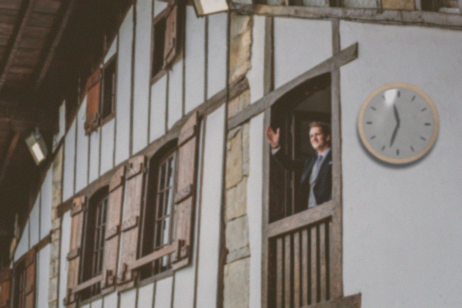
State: 11:33
